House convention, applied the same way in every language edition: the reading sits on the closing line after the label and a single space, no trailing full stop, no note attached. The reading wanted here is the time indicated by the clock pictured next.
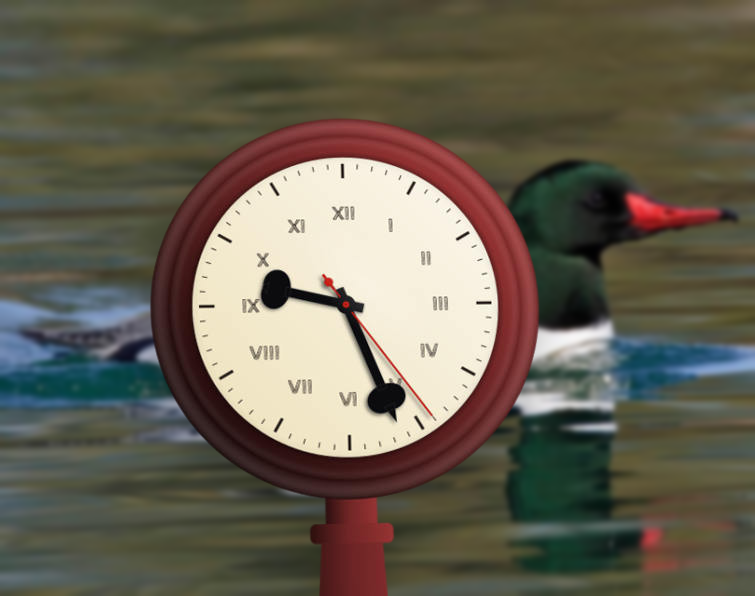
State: 9:26:24
